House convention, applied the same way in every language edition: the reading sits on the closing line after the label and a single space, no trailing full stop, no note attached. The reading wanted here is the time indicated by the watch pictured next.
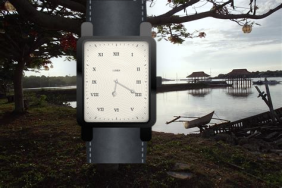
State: 6:20
